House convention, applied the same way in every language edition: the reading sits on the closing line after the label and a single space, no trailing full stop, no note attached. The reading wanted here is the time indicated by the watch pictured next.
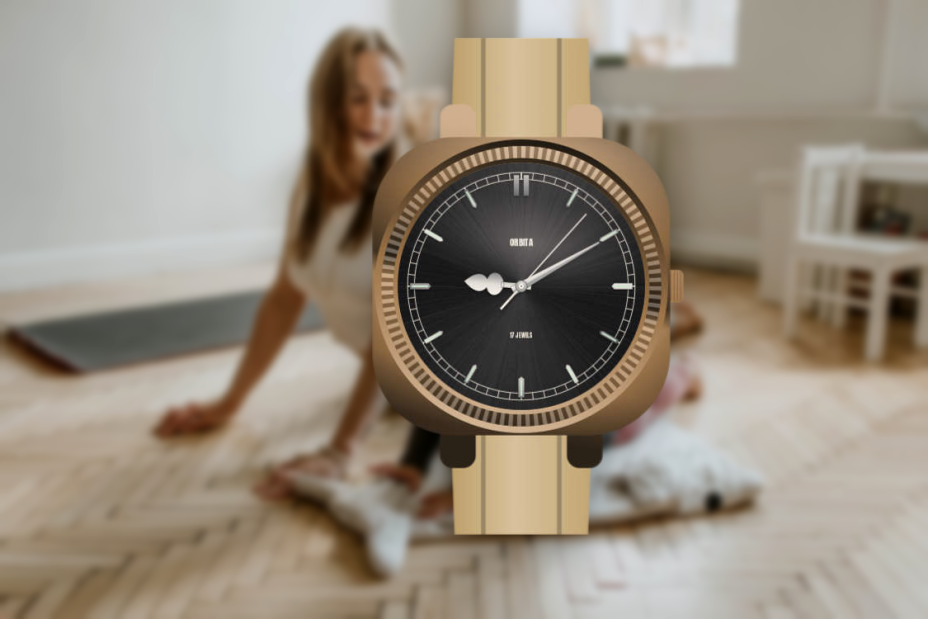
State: 9:10:07
